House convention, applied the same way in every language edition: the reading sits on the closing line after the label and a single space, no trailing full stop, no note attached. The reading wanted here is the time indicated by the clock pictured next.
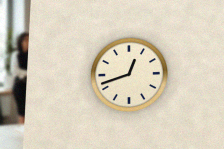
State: 12:42
